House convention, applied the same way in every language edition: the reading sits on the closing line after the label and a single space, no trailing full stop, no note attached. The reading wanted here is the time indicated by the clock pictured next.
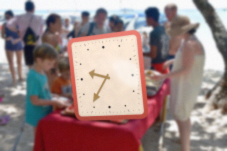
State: 9:36
